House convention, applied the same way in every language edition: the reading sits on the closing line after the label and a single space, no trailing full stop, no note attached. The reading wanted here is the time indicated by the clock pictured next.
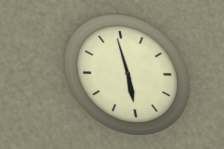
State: 5:59
